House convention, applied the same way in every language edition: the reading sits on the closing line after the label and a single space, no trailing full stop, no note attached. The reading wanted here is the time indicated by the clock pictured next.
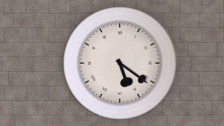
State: 5:21
